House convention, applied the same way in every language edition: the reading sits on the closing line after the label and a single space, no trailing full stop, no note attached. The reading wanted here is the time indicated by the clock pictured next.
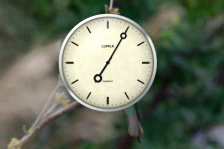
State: 7:05
